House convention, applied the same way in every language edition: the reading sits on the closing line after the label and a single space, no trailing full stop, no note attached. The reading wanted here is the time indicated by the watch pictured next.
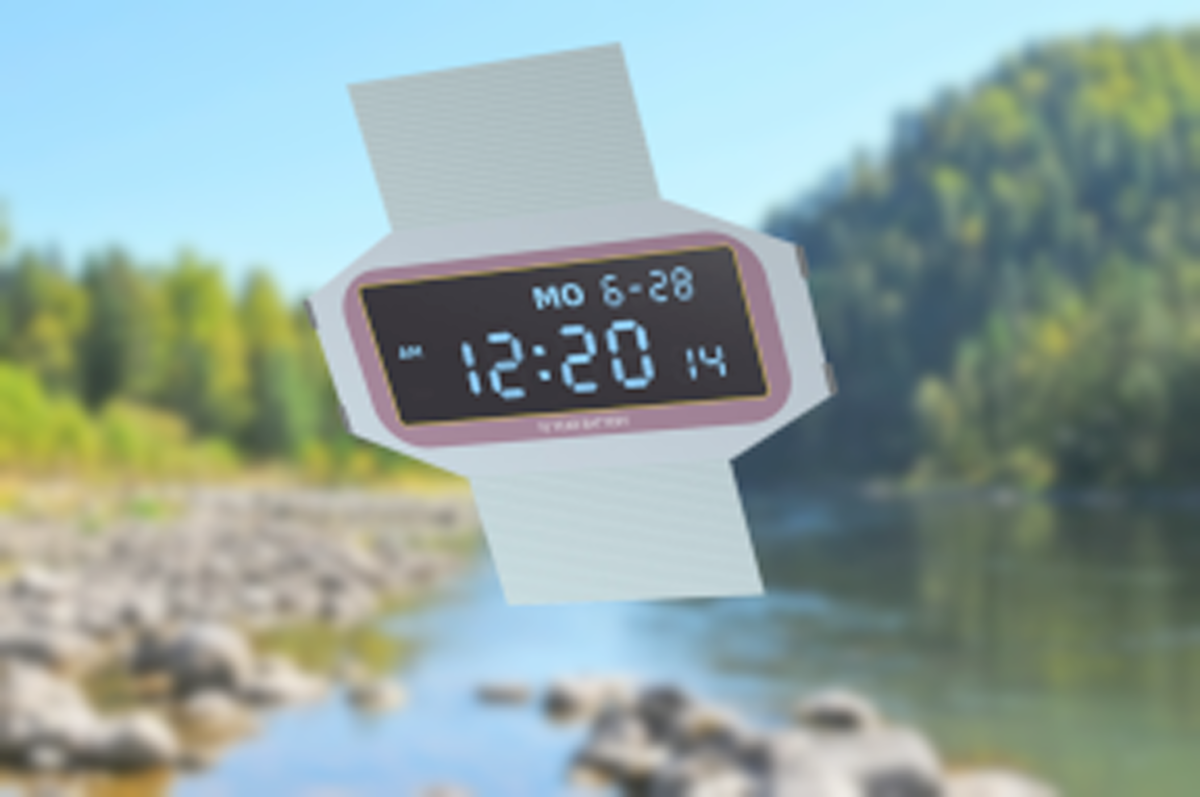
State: 12:20:14
